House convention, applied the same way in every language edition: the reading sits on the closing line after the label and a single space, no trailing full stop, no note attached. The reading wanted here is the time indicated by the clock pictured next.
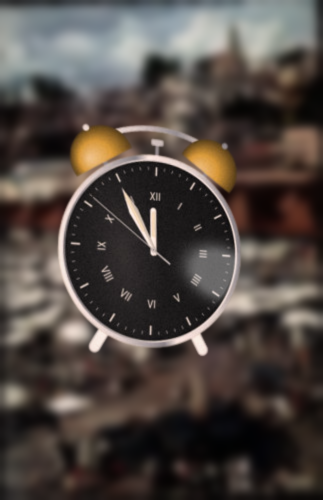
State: 11:54:51
